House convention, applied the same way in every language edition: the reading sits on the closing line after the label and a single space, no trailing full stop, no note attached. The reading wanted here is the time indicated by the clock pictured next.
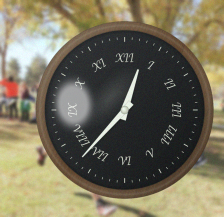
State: 12:37
